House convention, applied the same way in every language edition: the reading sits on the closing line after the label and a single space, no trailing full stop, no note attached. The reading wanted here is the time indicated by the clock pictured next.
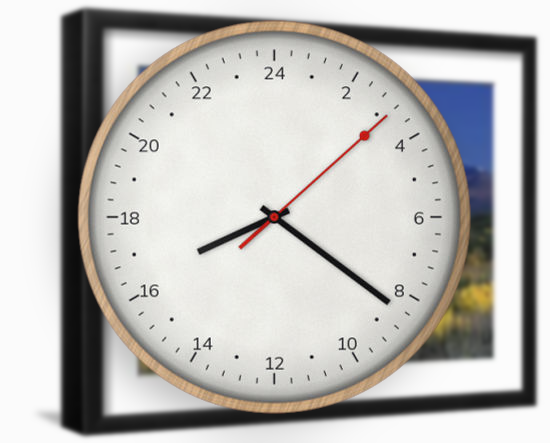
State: 16:21:08
